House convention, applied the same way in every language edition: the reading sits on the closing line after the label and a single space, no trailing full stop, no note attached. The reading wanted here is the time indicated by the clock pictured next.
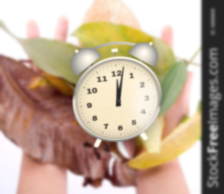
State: 12:02
